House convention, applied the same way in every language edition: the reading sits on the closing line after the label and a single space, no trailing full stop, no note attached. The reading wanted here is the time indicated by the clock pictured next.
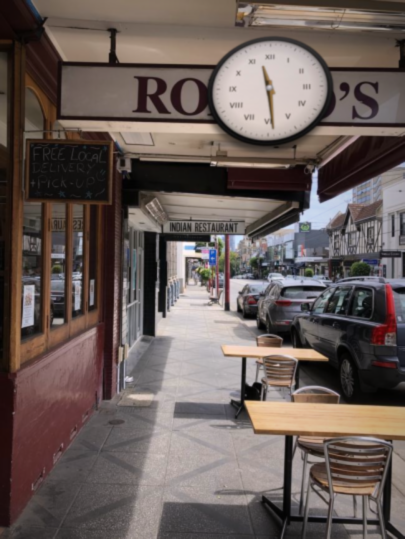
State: 11:29
